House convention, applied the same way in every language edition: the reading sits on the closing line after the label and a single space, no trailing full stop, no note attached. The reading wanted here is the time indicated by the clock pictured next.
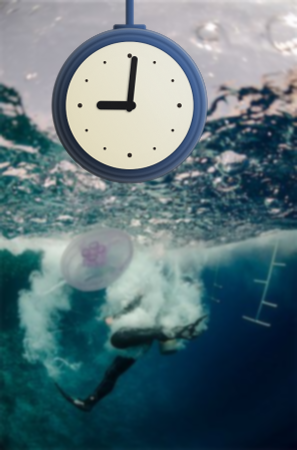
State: 9:01
